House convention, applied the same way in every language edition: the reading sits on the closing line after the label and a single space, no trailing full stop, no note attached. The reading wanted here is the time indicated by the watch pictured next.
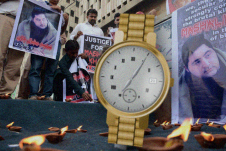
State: 7:05
